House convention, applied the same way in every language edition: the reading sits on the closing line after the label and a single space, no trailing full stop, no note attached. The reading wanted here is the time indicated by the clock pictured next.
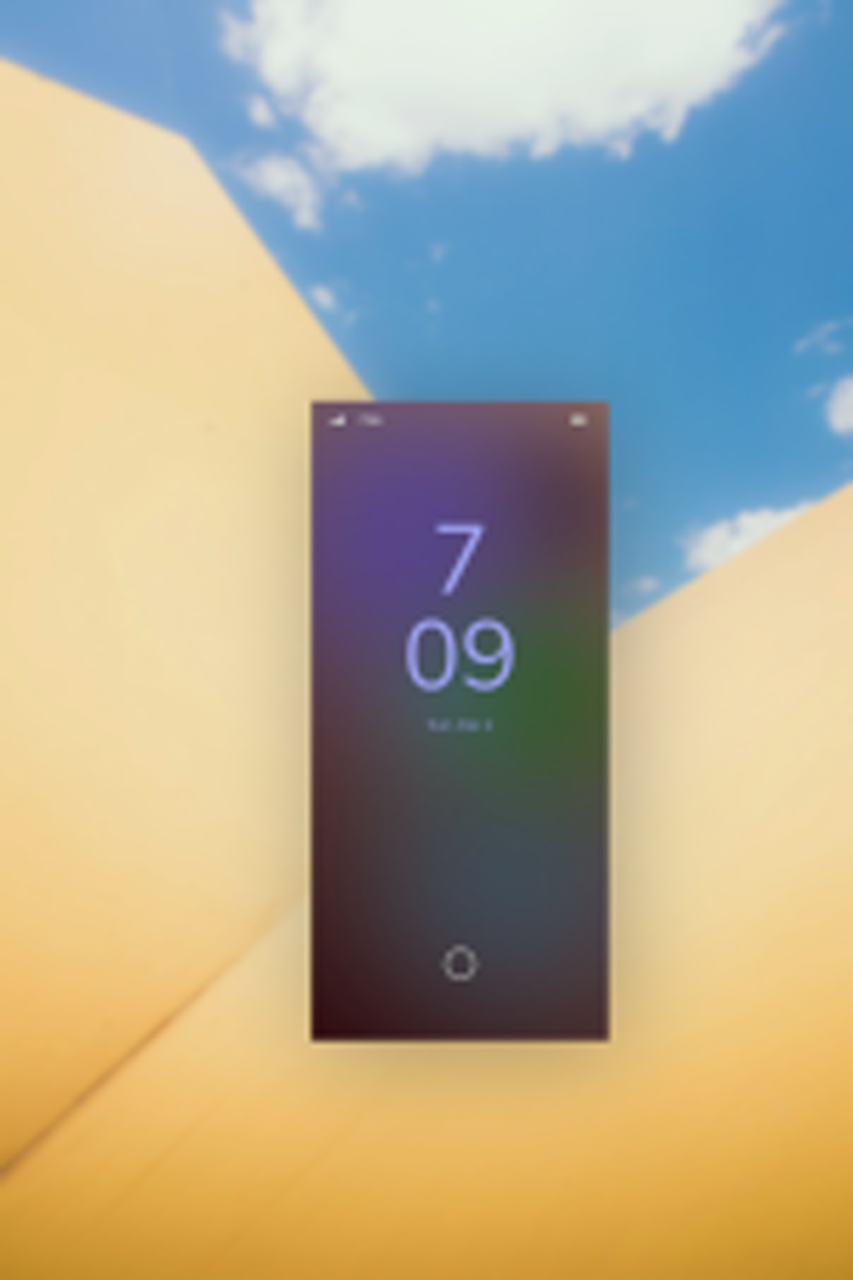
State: 7:09
